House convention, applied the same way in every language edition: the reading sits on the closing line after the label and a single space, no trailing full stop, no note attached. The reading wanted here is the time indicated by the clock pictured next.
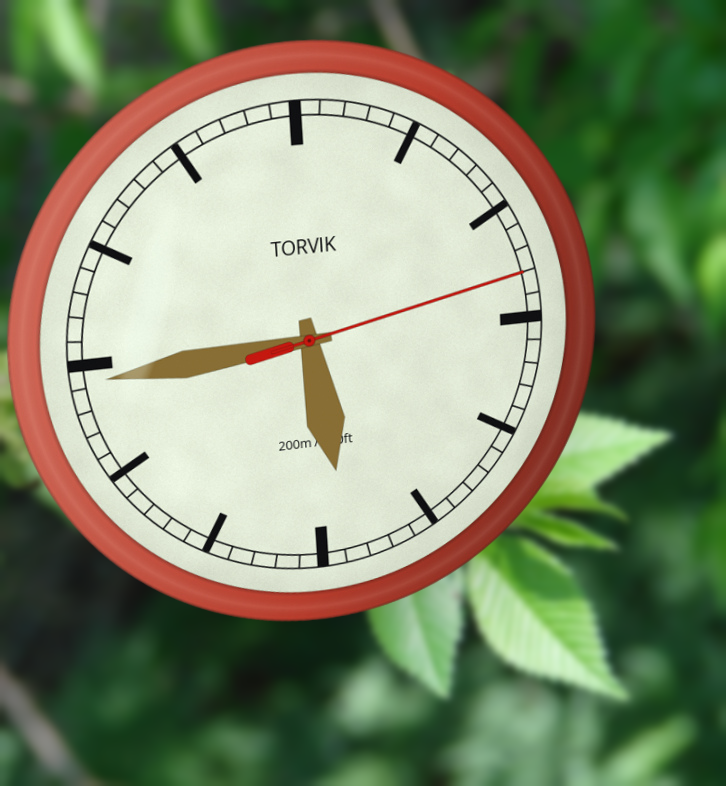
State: 5:44:13
